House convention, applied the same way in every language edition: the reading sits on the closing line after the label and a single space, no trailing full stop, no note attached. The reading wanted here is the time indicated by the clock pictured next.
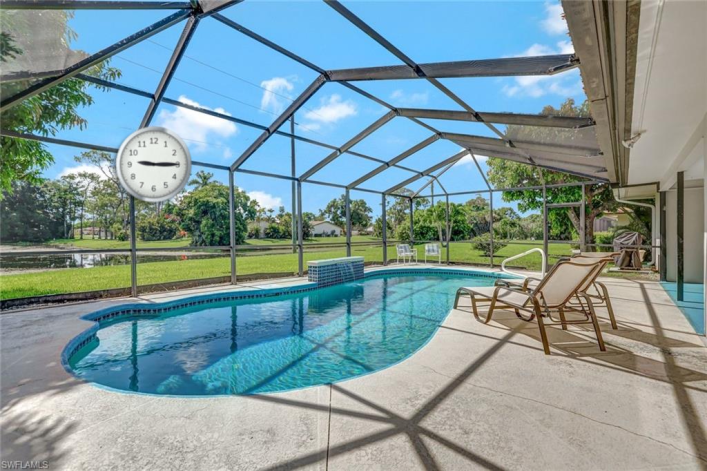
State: 9:15
